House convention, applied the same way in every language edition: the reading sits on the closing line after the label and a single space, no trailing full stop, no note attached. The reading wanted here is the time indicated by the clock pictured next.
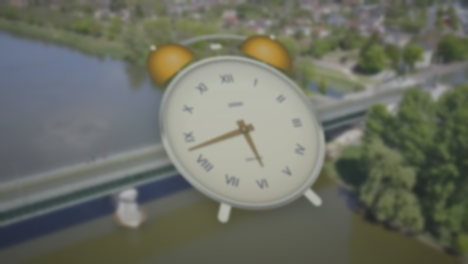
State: 5:43
